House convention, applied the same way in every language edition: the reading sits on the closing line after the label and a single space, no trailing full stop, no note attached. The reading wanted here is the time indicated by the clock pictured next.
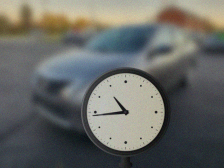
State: 10:44
